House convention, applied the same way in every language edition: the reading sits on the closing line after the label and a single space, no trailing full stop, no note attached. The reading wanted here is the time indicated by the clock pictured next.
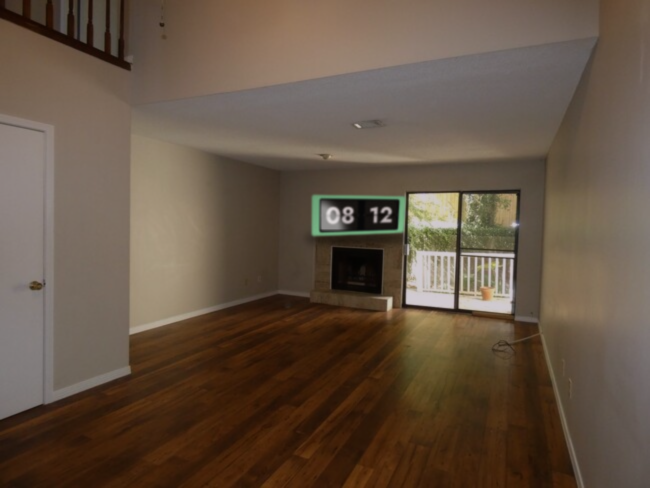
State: 8:12
